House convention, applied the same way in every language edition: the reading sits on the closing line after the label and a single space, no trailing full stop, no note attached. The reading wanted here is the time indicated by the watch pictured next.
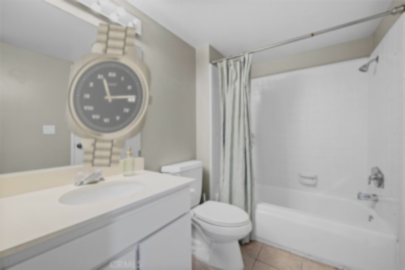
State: 11:14
